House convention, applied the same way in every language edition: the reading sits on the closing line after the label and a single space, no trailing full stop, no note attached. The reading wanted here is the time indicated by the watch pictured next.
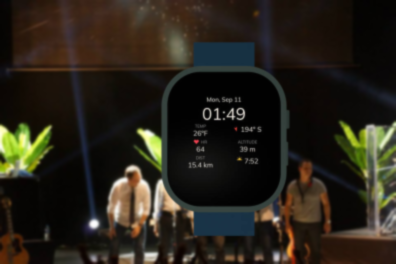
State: 1:49
